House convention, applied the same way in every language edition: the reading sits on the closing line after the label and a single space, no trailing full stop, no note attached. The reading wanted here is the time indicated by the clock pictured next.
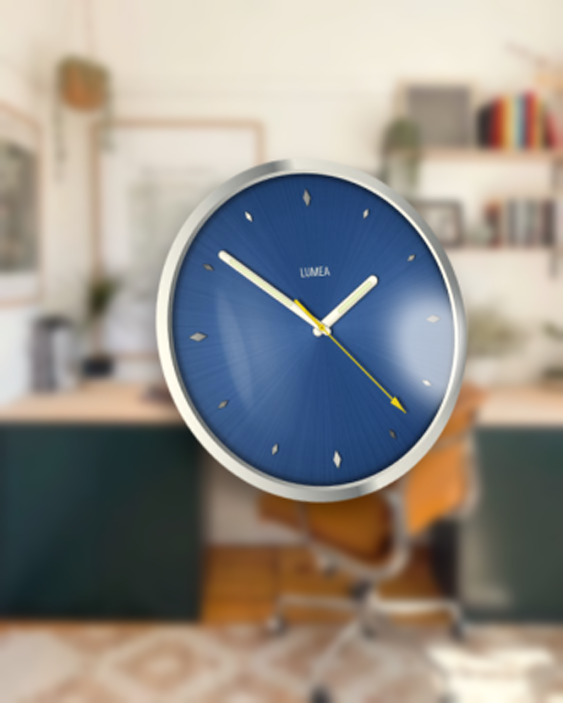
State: 1:51:23
